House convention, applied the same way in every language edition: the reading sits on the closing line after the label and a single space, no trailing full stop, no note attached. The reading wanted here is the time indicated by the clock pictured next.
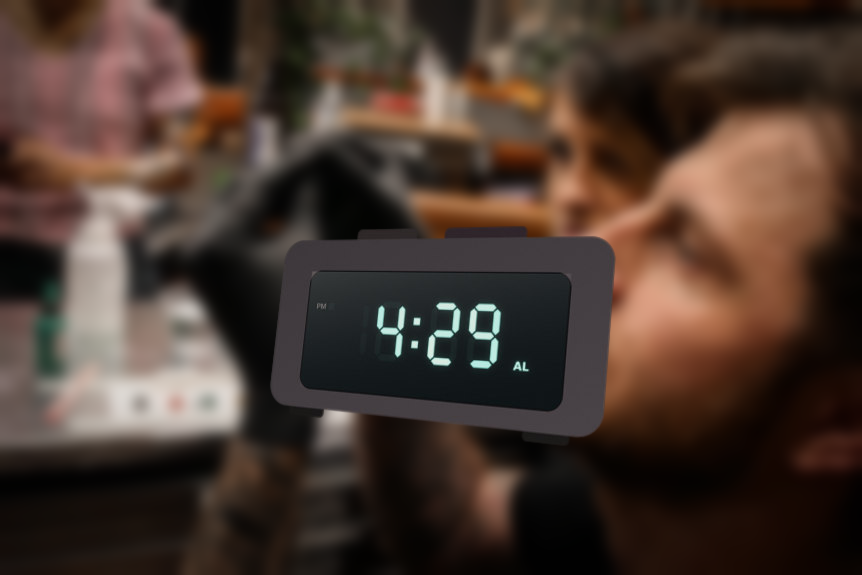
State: 4:29
